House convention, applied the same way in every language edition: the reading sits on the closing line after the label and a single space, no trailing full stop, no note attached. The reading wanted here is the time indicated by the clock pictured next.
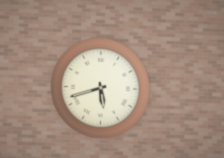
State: 5:42
